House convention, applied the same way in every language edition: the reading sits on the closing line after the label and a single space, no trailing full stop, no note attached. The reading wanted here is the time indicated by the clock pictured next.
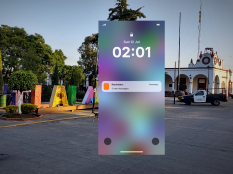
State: 2:01
